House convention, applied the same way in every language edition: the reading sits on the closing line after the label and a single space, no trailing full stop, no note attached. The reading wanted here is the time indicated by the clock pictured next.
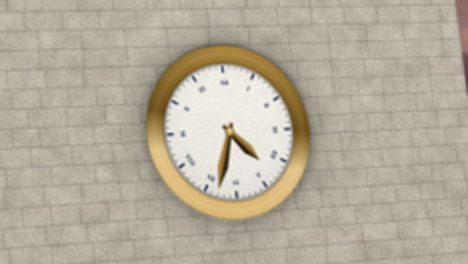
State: 4:33
